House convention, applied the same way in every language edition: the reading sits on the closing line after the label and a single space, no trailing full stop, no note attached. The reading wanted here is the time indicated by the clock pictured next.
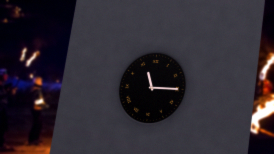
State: 11:15
